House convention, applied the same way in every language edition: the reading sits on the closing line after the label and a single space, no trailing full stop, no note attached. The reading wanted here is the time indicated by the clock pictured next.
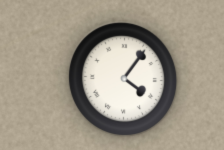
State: 4:06
